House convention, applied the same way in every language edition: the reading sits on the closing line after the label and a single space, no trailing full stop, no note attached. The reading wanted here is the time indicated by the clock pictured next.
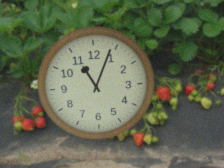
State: 11:04
